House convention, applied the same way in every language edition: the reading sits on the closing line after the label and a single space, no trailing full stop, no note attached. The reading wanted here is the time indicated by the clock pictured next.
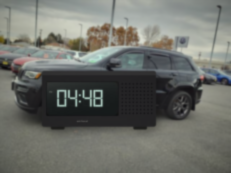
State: 4:48
